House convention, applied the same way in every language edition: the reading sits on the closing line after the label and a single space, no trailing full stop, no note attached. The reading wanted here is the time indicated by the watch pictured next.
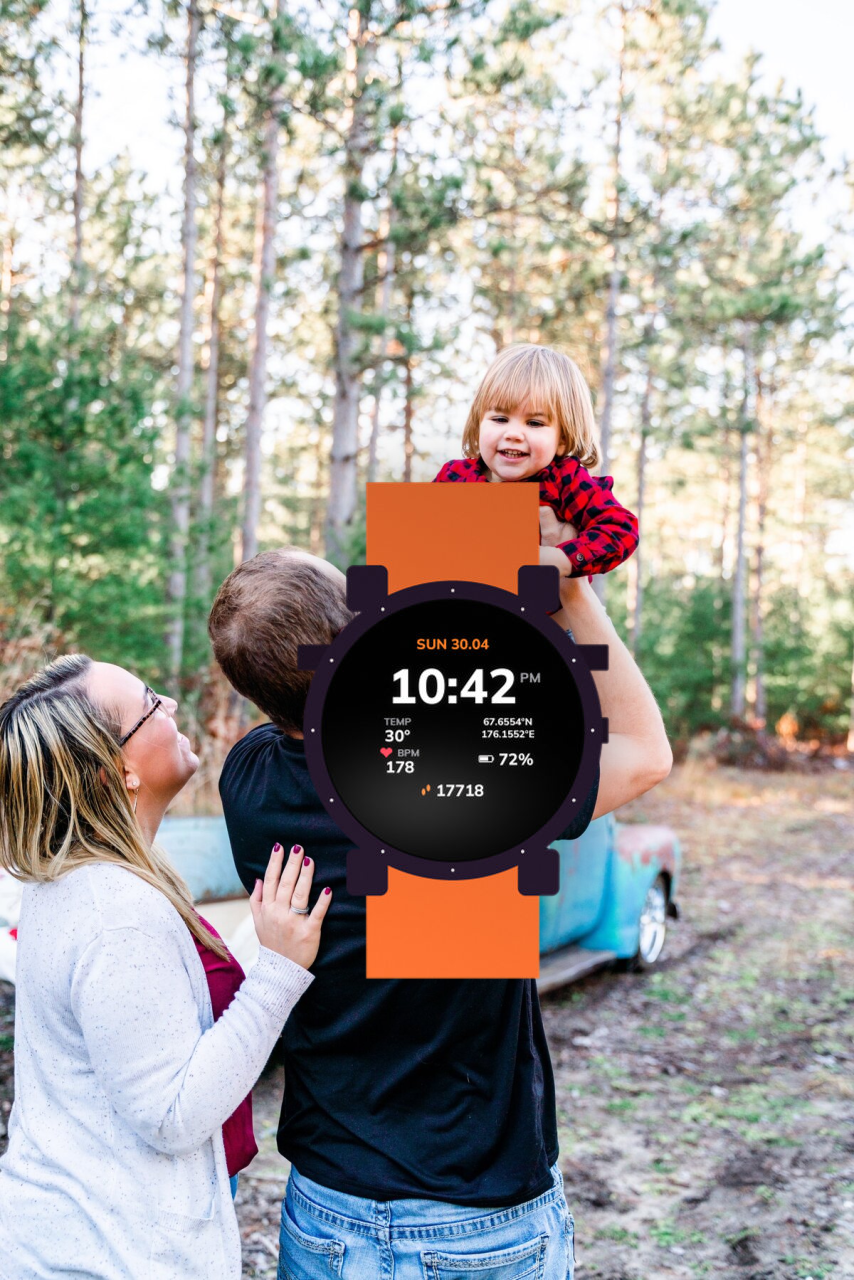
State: 10:42
